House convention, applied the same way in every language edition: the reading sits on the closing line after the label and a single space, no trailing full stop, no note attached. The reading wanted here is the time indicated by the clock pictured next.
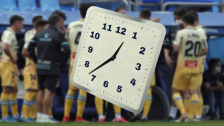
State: 12:37
